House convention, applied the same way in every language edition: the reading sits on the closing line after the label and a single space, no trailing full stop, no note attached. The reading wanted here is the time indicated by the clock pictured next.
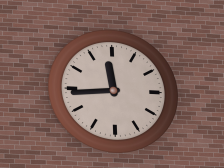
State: 11:44
